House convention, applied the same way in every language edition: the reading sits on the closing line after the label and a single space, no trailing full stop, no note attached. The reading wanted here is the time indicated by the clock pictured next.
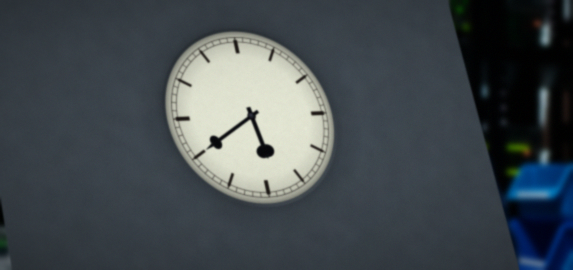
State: 5:40
